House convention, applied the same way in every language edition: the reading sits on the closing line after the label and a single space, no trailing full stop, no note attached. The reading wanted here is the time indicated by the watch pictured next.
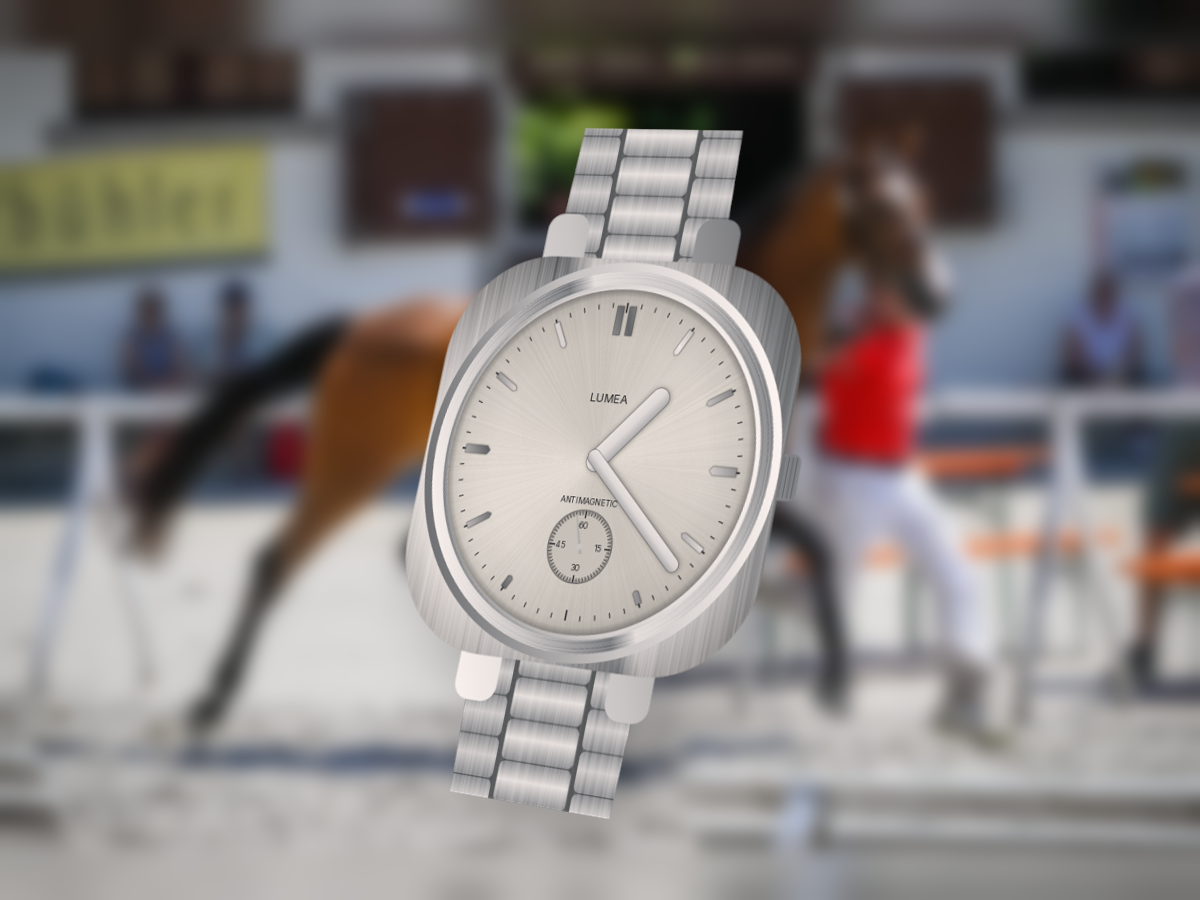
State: 1:21:57
